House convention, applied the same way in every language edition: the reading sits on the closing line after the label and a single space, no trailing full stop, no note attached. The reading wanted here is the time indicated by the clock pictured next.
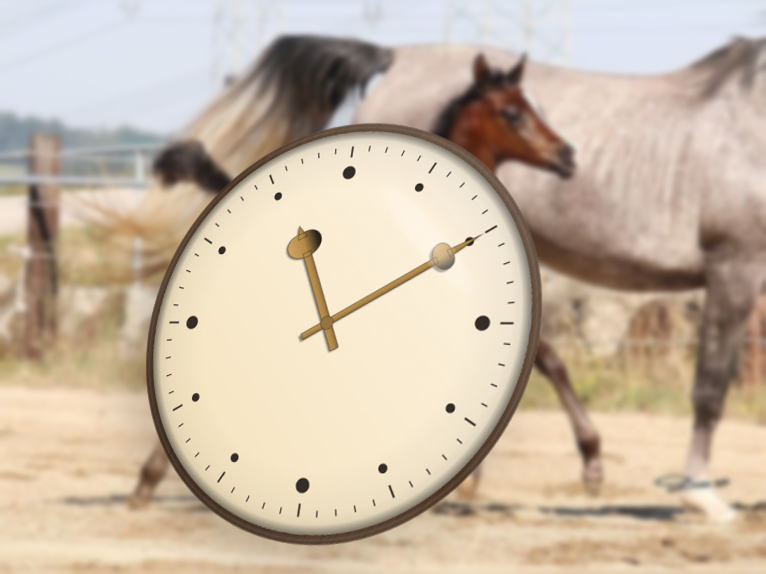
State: 11:10
